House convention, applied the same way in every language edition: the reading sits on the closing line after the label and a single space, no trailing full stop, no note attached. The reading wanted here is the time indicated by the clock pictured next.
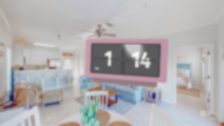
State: 1:14
